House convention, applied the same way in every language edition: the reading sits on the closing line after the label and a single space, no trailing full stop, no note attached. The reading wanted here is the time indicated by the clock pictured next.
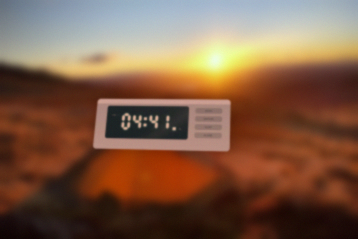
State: 4:41
